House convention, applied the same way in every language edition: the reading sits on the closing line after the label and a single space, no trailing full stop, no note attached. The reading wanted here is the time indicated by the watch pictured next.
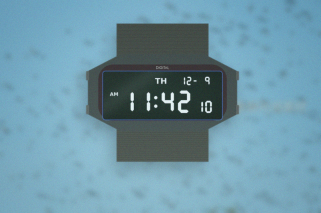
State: 11:42:10
